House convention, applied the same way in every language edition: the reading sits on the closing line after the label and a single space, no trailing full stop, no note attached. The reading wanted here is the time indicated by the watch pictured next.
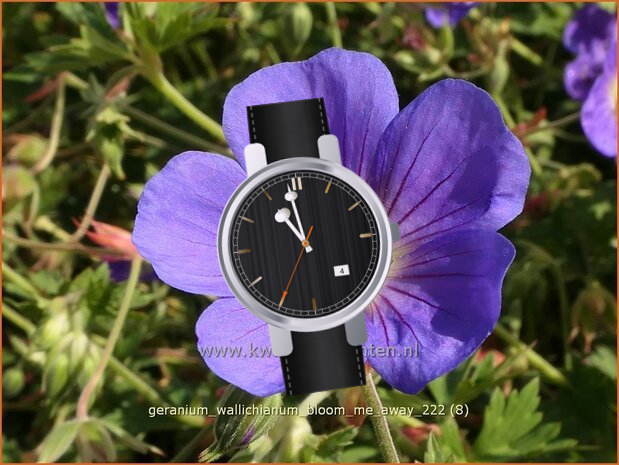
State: 10:58:35
